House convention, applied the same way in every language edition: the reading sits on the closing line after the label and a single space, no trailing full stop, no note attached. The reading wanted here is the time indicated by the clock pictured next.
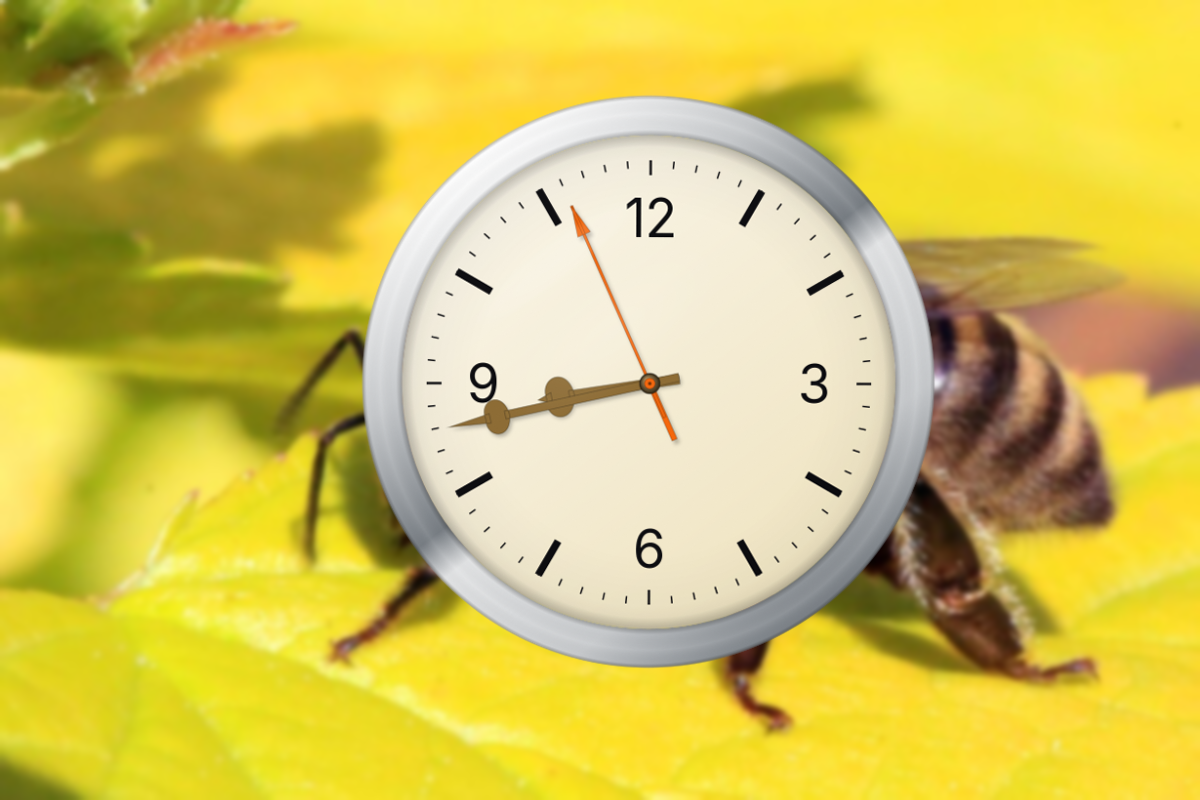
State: 8:42:56
